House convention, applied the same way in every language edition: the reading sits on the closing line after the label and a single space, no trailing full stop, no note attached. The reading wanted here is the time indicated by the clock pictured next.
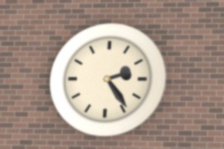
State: 2:24
